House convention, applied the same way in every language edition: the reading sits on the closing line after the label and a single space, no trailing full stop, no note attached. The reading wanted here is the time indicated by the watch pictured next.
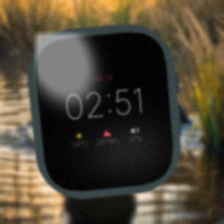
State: 2:51
